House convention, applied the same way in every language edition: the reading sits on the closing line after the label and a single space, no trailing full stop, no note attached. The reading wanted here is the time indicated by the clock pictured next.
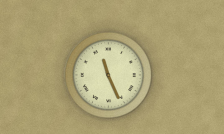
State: 11:26
